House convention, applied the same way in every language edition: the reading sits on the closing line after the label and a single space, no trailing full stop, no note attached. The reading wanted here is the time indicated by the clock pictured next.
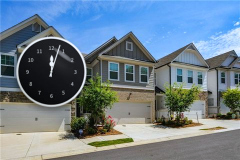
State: 12:03
